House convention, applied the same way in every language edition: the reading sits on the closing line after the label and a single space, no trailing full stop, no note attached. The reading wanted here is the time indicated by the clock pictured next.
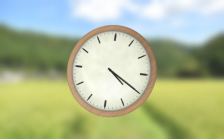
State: 4:20
